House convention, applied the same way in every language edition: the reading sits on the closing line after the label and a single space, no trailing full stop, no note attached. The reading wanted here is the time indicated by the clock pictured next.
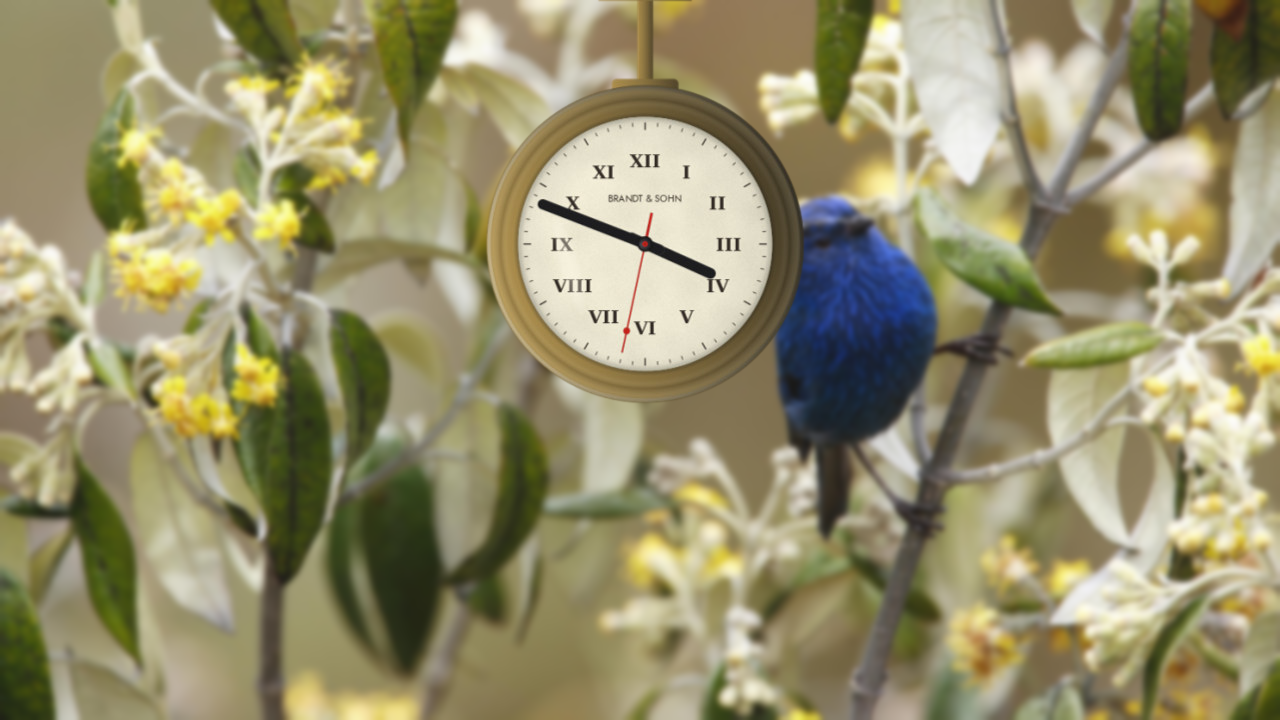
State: 3:48:32
